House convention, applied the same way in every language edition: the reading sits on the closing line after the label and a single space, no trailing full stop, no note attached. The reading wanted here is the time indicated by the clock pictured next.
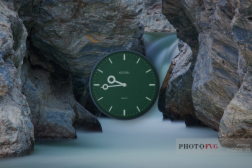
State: 9:44
